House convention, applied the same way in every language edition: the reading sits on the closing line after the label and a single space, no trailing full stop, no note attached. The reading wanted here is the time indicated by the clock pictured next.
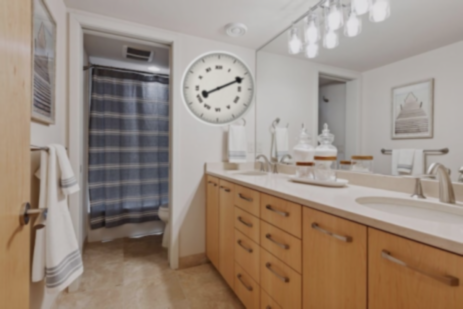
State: 8:11
